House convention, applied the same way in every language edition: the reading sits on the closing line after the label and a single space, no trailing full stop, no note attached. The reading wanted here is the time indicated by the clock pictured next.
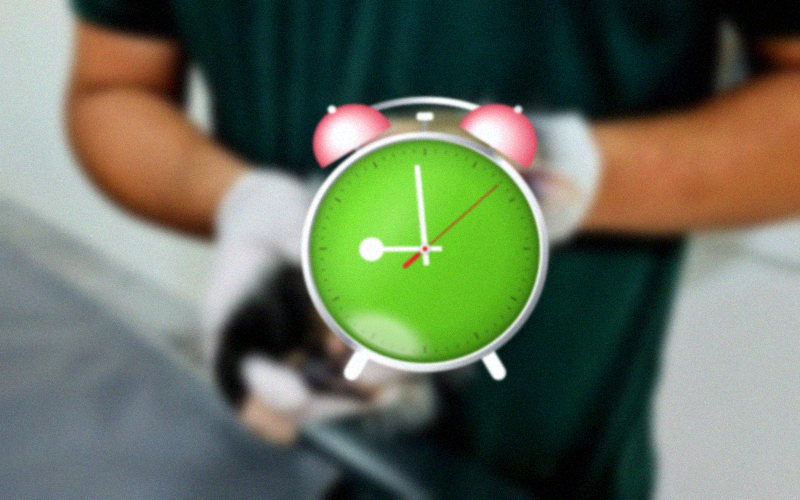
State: 8:59:08
